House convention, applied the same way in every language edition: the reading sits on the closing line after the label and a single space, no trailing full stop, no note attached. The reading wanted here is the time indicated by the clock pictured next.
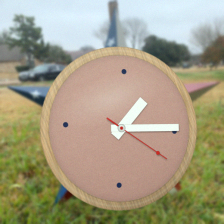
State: 1:14:20
